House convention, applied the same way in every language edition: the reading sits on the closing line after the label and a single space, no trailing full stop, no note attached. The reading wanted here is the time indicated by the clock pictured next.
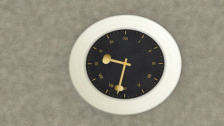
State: 9:32
